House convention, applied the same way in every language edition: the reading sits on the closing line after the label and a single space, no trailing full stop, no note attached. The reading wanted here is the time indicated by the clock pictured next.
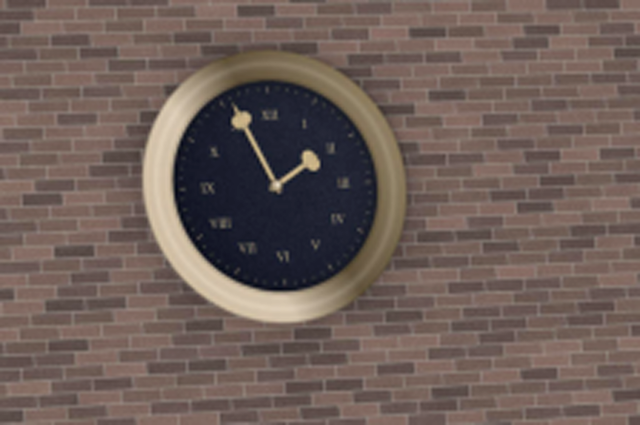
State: 1:56
